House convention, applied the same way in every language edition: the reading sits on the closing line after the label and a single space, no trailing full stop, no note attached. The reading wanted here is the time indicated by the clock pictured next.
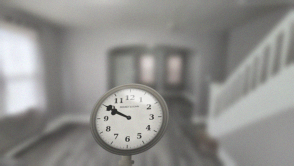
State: 9:50
